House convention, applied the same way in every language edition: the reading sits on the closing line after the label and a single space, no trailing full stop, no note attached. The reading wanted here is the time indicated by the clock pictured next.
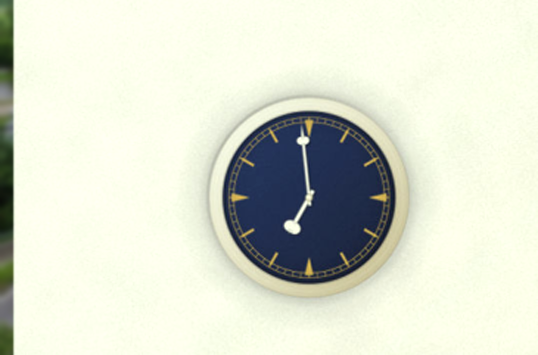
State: 6:59
